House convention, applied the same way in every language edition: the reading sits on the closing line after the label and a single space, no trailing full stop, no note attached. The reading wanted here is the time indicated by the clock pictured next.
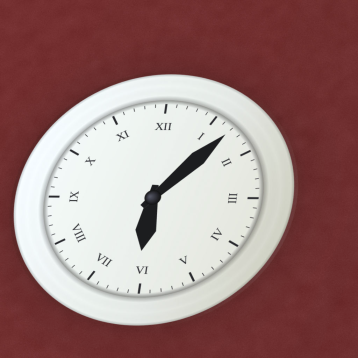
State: 6:07
